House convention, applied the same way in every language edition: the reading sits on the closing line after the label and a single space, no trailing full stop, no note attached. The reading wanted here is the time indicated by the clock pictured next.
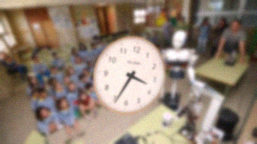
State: 3:34
